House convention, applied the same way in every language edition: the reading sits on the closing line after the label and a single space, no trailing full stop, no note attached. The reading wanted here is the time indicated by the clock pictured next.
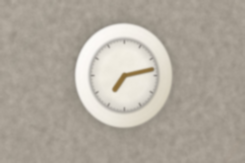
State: 7:13
